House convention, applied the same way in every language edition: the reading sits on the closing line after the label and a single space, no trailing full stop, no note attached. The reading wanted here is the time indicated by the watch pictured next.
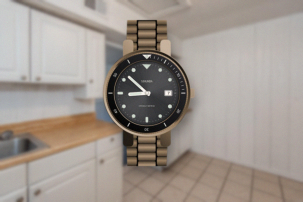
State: 8:52
